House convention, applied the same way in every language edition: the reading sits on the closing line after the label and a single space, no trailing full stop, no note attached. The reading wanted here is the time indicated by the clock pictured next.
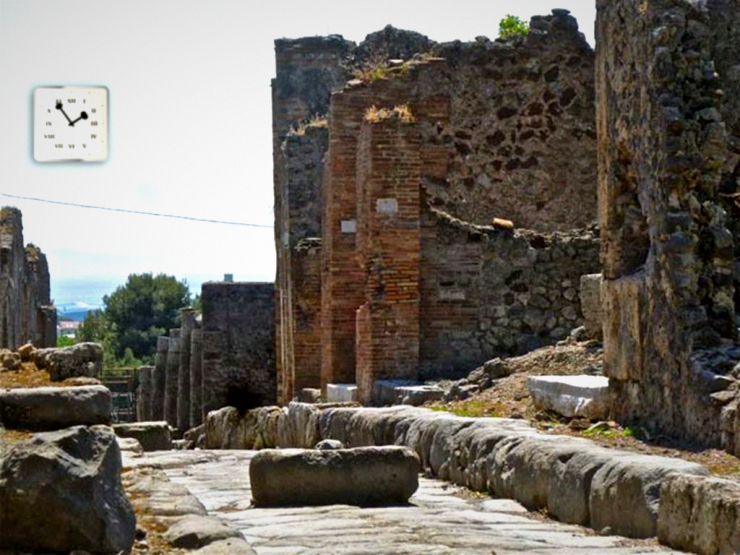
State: 1:54
